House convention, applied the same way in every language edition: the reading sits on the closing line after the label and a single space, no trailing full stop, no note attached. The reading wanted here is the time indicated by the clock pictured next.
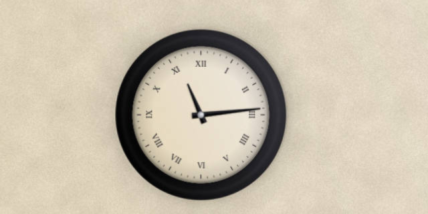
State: 11:14
